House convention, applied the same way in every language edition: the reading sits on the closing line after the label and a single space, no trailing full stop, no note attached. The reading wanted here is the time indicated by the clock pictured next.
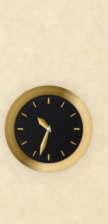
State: 10:33
